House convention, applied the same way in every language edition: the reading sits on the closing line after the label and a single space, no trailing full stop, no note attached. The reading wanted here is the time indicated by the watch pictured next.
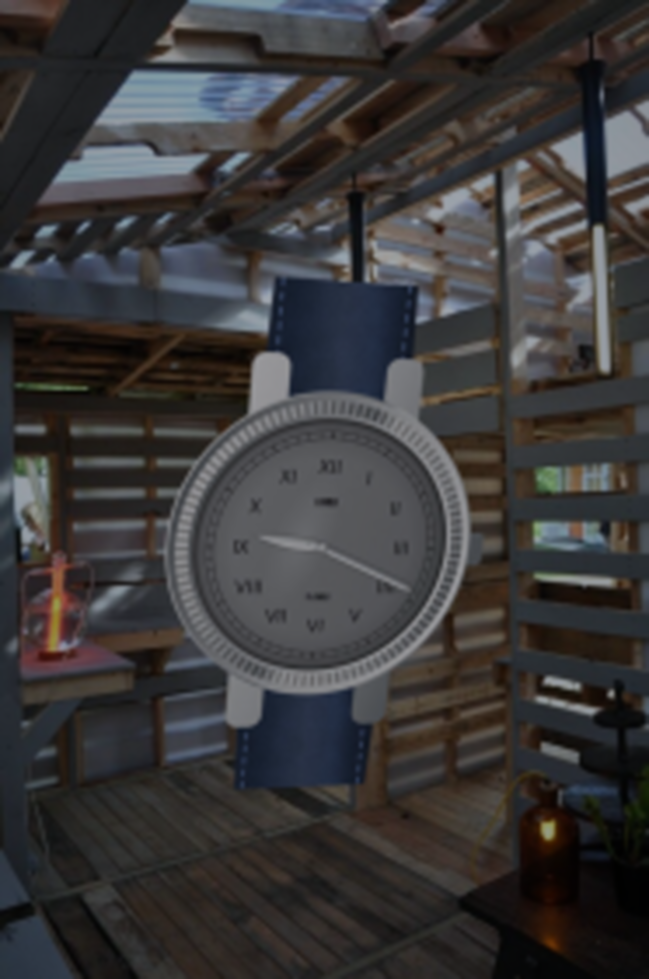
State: 9:19
